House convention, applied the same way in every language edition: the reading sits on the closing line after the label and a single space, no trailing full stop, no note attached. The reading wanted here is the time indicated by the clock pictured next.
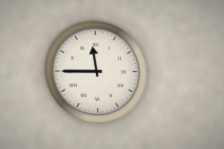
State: 11:45
